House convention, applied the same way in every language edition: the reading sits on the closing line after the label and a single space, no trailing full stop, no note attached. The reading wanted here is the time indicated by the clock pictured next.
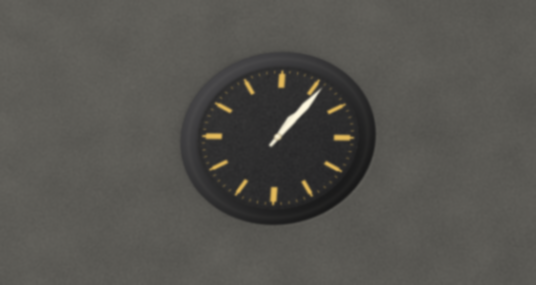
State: 1:06
